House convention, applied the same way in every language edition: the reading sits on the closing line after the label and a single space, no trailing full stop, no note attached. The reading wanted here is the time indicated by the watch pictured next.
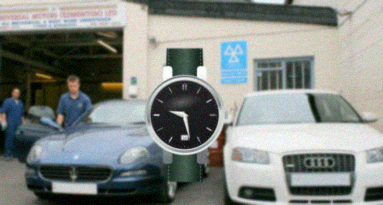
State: 9:28
